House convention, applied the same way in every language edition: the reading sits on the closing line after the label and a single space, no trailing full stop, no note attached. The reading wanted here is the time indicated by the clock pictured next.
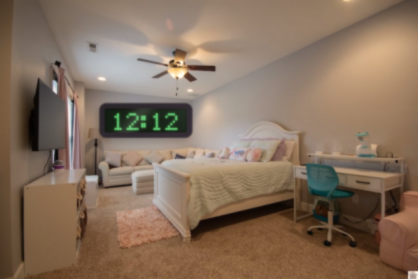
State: 12:12
